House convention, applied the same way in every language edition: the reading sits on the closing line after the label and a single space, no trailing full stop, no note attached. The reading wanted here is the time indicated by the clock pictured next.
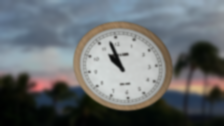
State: 10:58
